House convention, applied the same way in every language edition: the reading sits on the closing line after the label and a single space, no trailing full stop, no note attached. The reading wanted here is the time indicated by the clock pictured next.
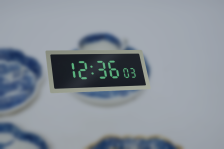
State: 12:36:03
